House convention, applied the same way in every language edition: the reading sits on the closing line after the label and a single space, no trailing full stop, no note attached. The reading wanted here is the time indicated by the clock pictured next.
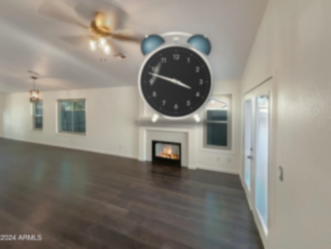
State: 3:48
